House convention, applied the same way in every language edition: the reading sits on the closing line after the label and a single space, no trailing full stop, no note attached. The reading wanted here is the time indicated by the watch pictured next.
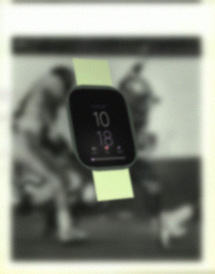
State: 10:18
